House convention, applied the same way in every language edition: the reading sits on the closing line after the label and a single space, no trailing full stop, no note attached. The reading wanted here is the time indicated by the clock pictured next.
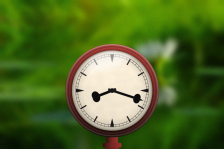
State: 8:18
